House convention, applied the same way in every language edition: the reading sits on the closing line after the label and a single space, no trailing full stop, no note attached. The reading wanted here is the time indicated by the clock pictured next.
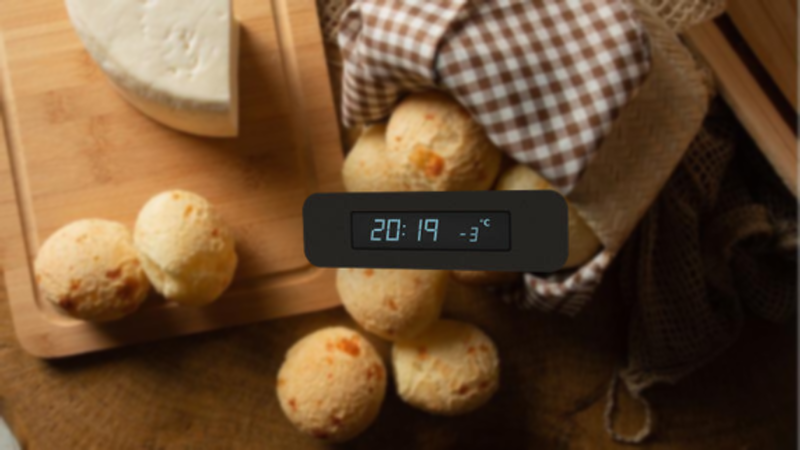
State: 20:19
